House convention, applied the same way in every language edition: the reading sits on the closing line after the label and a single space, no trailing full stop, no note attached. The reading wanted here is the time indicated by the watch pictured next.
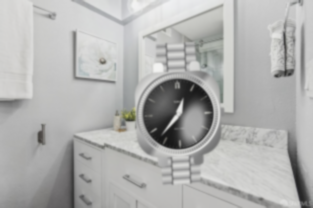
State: 12:37
